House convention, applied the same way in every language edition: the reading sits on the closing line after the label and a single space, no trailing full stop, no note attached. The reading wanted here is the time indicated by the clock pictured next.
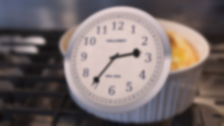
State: 2:36
